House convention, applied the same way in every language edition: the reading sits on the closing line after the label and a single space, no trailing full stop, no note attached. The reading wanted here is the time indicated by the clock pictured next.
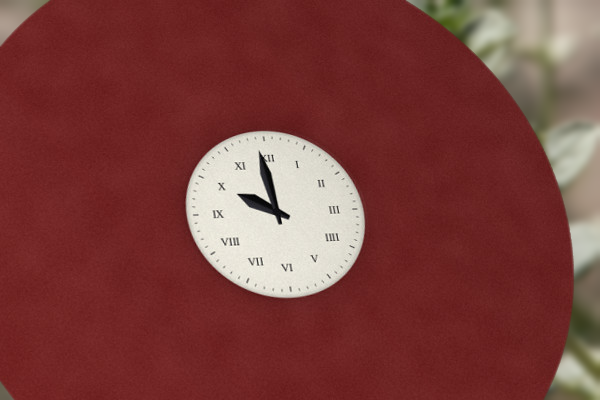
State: 9:59
